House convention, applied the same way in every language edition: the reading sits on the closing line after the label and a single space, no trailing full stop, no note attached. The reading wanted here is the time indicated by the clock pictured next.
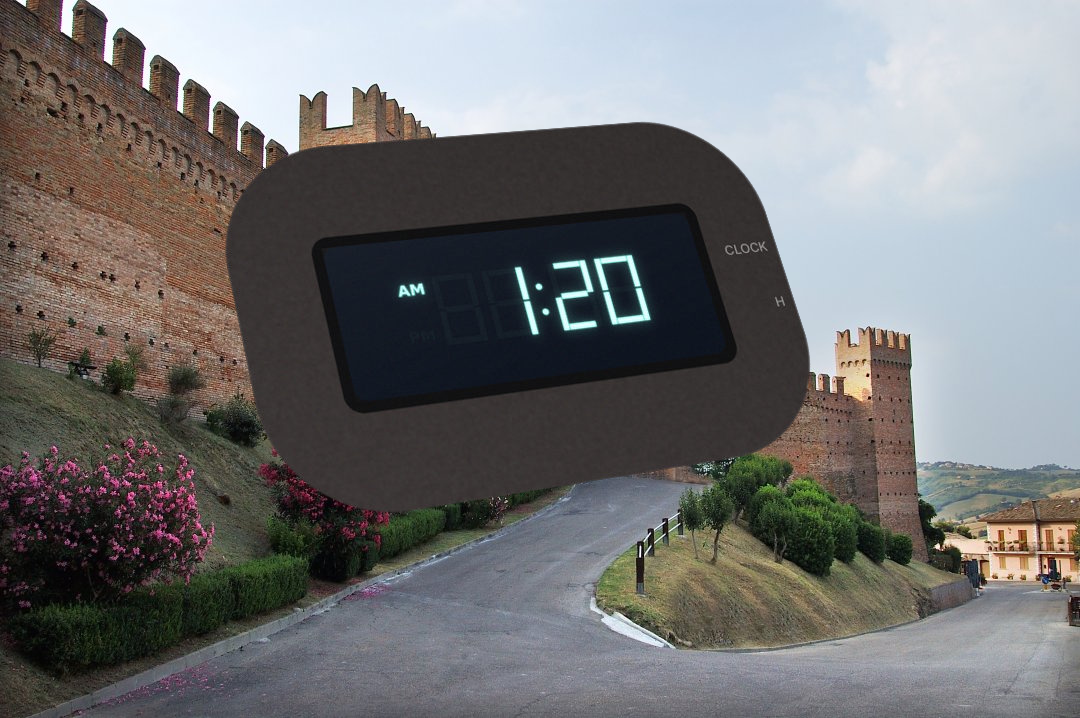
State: 1:20
